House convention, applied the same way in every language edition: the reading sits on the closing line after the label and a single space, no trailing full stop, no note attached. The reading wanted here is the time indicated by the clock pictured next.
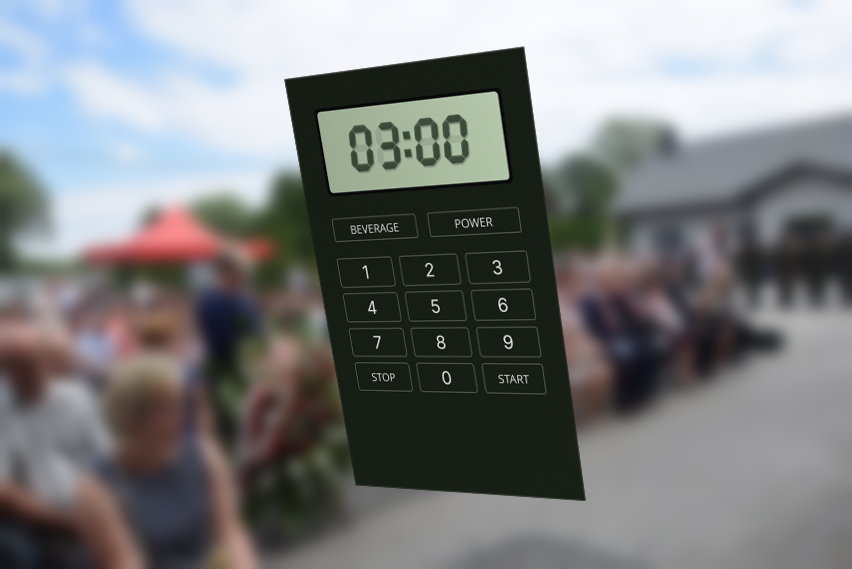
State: 3:00
